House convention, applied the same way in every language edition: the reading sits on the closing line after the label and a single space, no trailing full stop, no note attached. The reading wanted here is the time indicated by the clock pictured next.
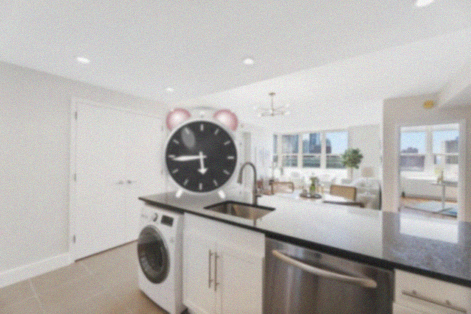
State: 5:44
